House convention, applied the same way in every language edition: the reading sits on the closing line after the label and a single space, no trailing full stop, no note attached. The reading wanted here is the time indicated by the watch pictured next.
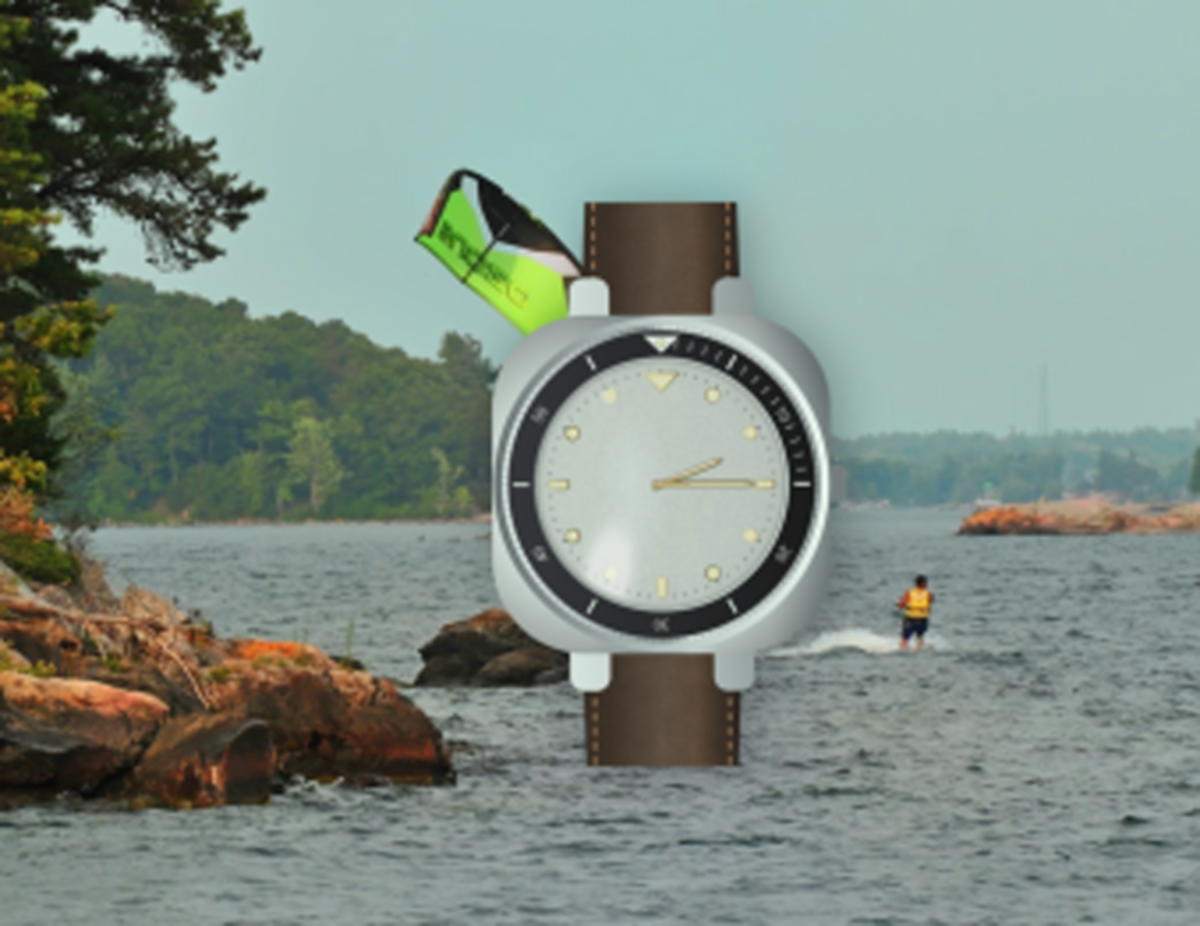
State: 2:15
